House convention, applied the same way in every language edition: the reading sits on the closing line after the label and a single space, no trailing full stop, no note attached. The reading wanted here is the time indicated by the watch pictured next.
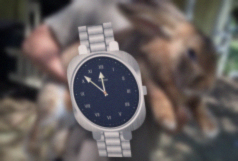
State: 11:52
